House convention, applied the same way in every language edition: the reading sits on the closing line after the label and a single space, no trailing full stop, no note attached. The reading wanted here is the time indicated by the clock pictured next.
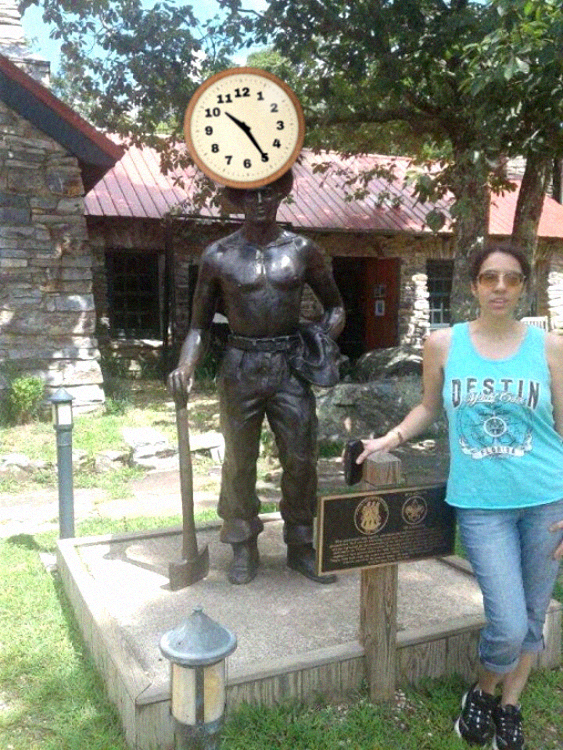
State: 10:25
